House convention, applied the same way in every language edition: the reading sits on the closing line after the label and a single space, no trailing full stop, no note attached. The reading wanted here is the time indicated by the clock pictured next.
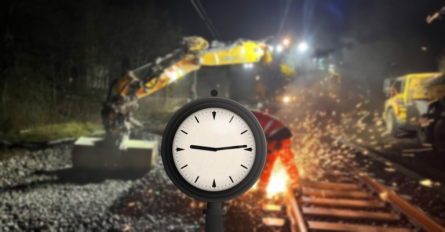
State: 9:14
